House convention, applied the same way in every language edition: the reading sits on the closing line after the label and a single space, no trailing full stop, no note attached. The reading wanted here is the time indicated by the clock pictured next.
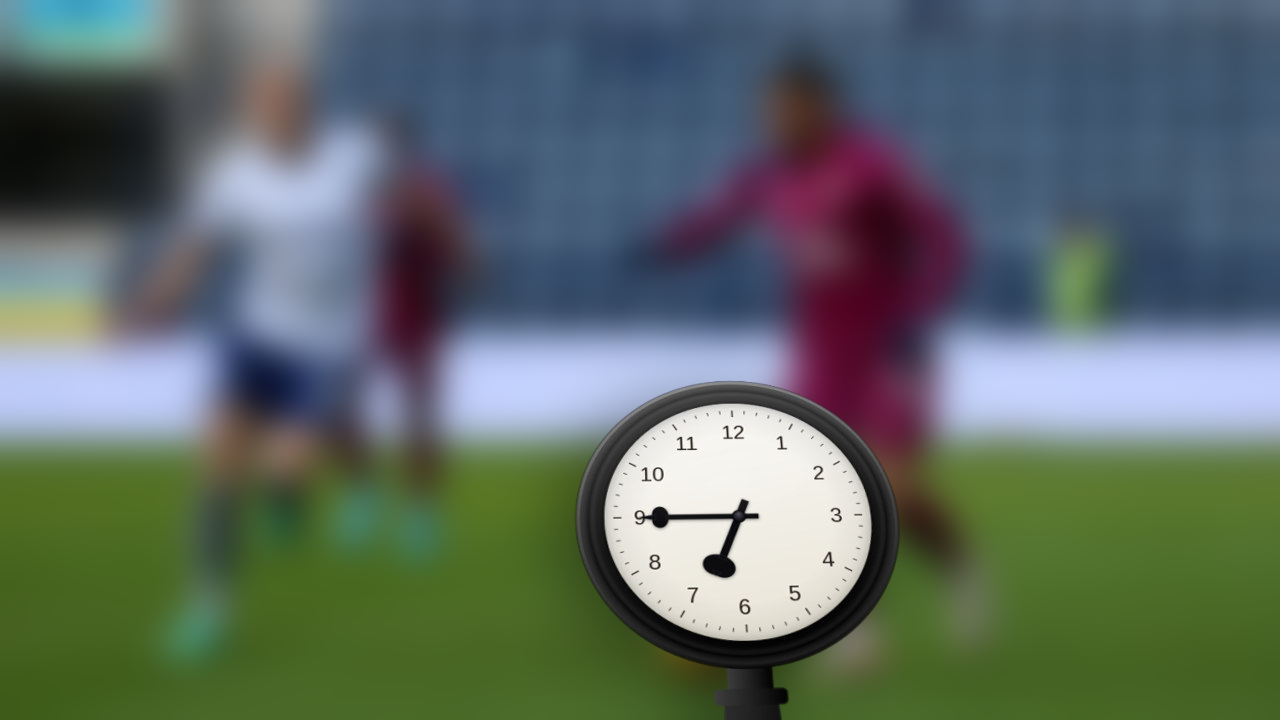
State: 6:45
